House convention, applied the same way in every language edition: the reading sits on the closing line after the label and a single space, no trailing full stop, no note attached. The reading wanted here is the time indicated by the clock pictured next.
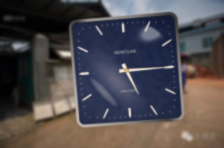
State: 5:15
